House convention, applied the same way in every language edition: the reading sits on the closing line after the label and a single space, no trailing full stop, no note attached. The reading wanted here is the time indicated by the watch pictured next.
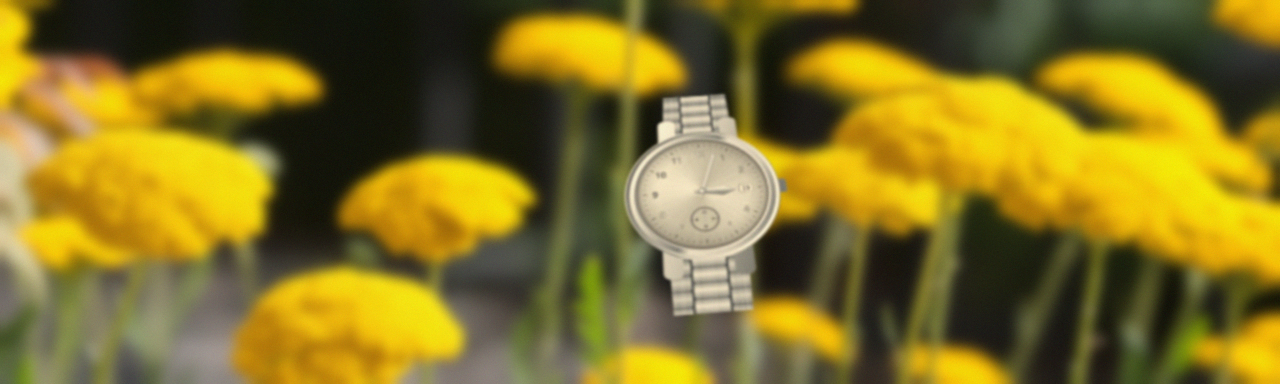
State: 3:03
